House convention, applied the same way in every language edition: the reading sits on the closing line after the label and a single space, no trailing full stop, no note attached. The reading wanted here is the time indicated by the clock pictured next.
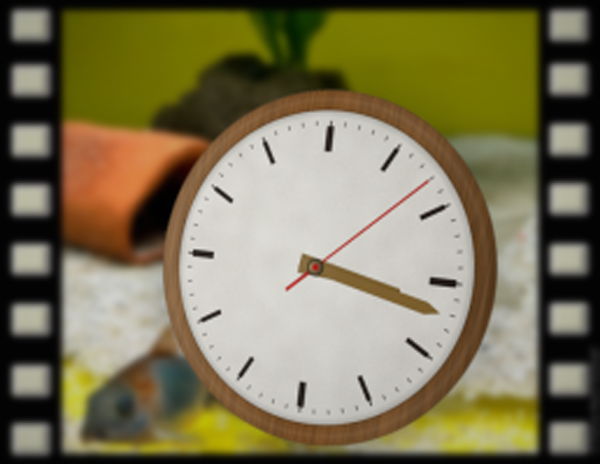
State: 3:17:08
